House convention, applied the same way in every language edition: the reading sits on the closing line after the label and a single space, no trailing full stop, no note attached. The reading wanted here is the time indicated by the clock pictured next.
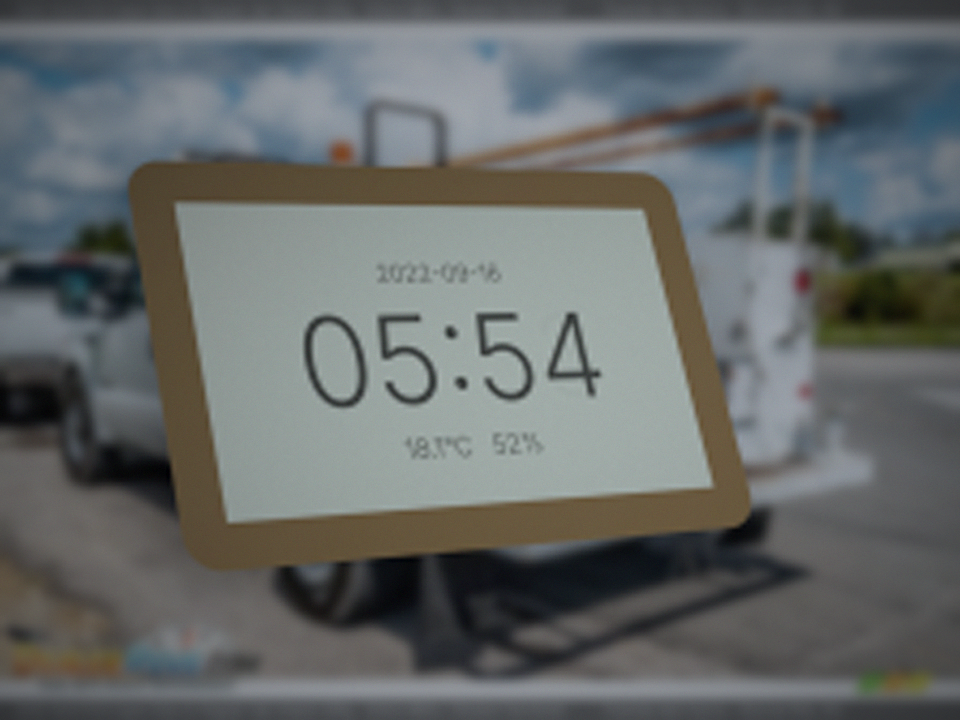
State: 5:54
